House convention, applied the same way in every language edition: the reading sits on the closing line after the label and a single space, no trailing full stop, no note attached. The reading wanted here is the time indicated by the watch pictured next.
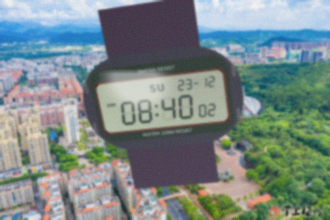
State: 8:40:02
